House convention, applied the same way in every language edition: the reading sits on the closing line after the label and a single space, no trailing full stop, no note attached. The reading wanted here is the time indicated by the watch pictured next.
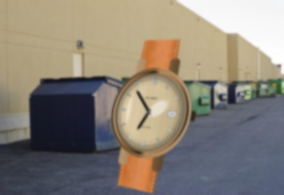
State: 6:53
